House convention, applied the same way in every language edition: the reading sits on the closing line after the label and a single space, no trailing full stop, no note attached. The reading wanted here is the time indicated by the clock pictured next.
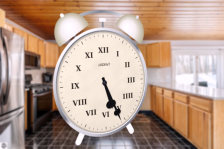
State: 5:26
